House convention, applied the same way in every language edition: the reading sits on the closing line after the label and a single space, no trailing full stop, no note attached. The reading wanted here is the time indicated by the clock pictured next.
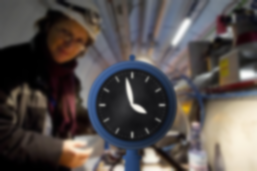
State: 3:58
